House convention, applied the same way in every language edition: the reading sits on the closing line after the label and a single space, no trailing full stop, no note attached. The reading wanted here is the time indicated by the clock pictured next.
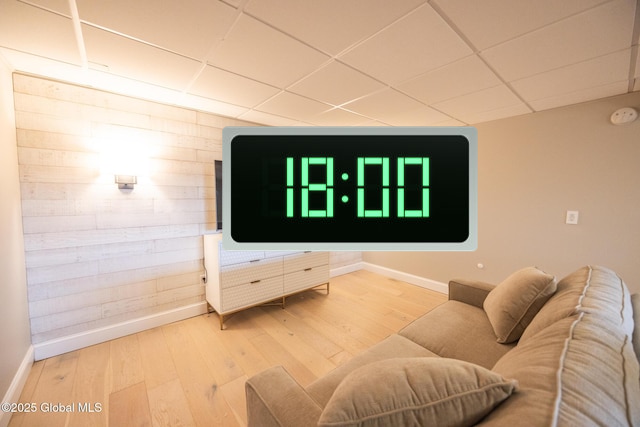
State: 18:00
